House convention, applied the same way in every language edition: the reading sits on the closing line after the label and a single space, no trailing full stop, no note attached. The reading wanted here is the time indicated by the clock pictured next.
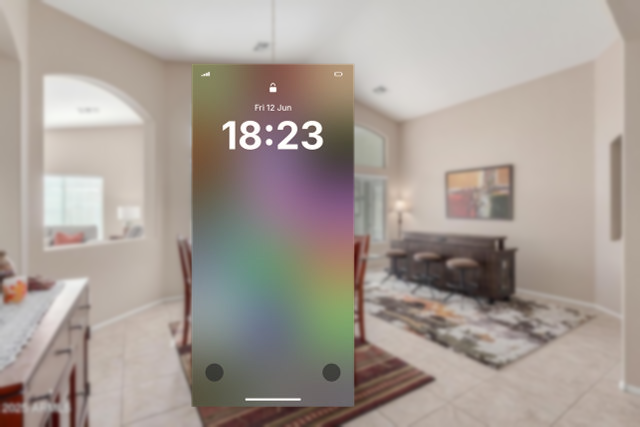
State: 18:23
